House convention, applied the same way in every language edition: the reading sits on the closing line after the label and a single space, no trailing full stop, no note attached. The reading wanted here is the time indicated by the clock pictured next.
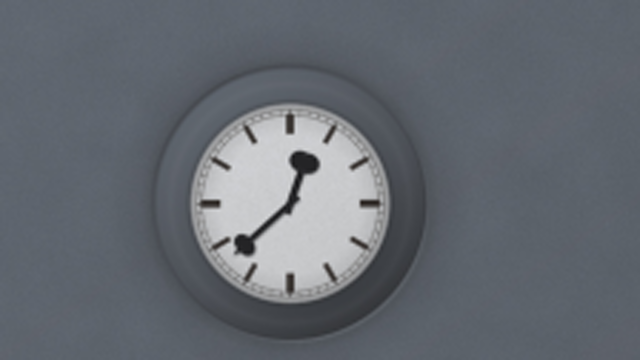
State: 12:38
